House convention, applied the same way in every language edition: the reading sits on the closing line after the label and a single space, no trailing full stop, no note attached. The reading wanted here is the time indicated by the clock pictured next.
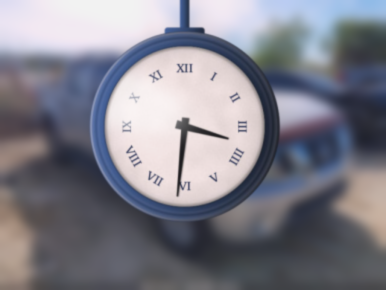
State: 3:31
